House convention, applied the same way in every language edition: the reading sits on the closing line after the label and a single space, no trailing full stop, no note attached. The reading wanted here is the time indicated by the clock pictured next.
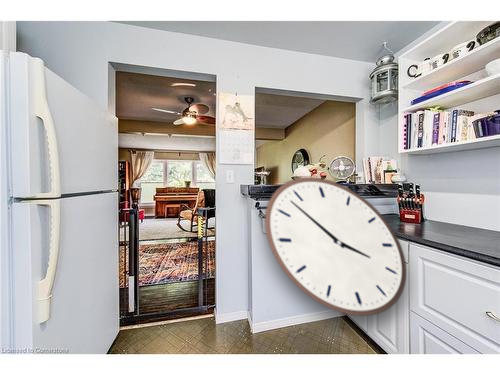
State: 3:53
